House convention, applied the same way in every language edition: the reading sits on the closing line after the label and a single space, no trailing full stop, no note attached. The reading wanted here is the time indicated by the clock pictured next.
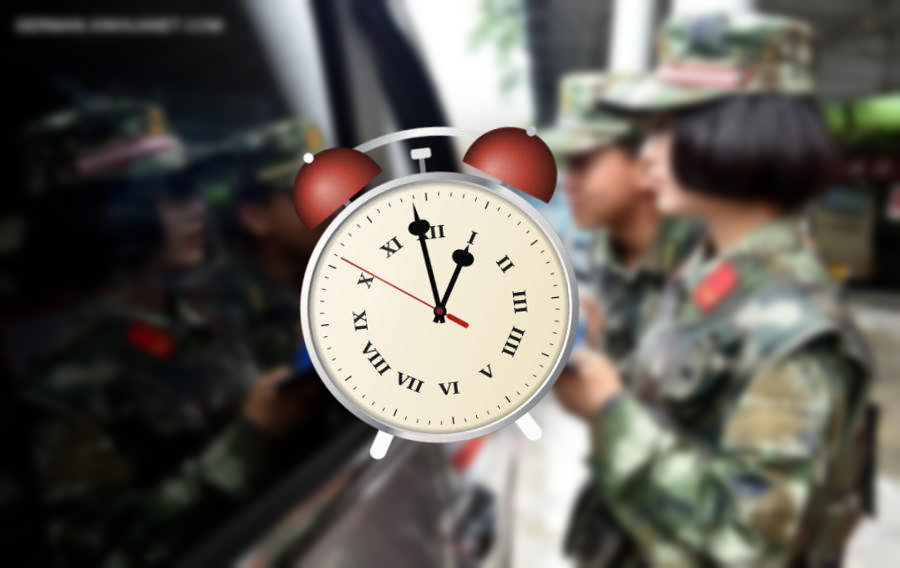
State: 12:58:51
